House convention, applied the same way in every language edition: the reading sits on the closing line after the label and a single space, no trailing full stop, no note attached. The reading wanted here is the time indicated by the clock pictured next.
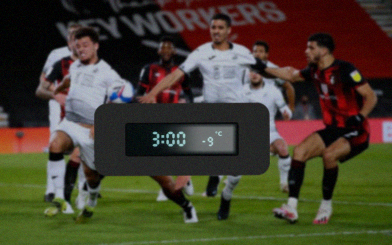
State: 3:00
